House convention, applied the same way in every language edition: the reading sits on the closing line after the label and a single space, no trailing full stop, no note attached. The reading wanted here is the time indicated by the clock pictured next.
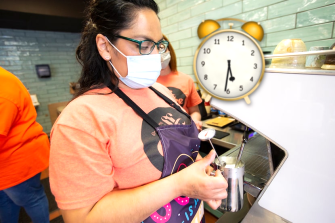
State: 5:31
